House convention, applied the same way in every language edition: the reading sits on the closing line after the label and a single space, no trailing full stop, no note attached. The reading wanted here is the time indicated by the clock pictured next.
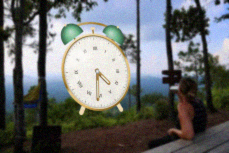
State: 4:31
